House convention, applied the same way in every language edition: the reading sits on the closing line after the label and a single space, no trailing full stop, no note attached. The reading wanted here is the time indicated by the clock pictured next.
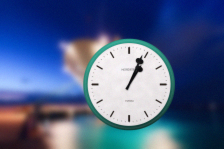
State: 1:04
